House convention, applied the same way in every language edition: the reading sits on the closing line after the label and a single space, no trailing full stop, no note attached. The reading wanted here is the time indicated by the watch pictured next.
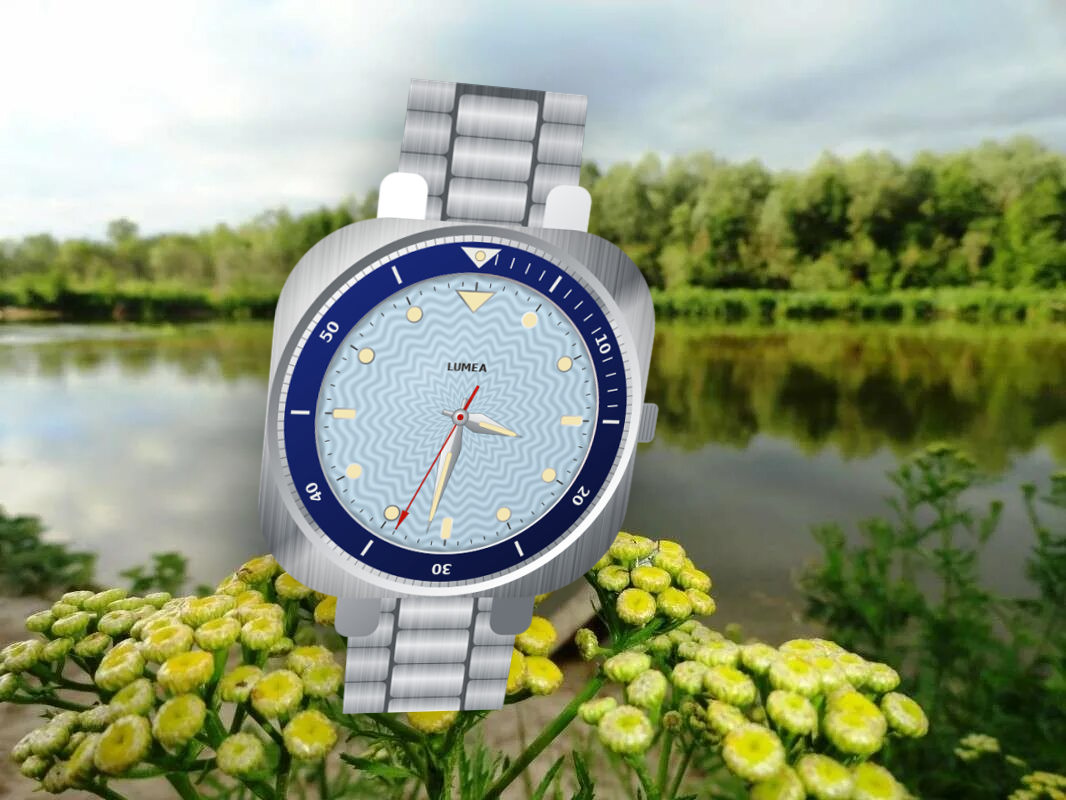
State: 3:31:34
